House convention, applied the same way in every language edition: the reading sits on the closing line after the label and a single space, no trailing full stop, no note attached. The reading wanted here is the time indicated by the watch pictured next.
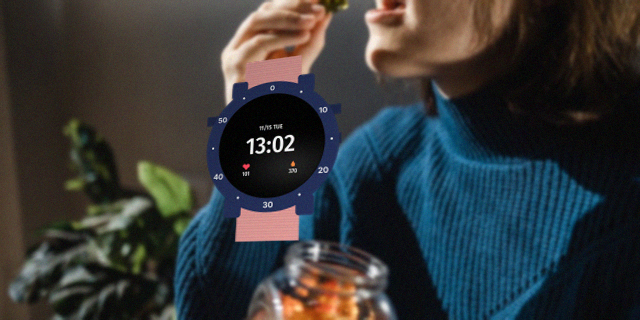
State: 13:02
